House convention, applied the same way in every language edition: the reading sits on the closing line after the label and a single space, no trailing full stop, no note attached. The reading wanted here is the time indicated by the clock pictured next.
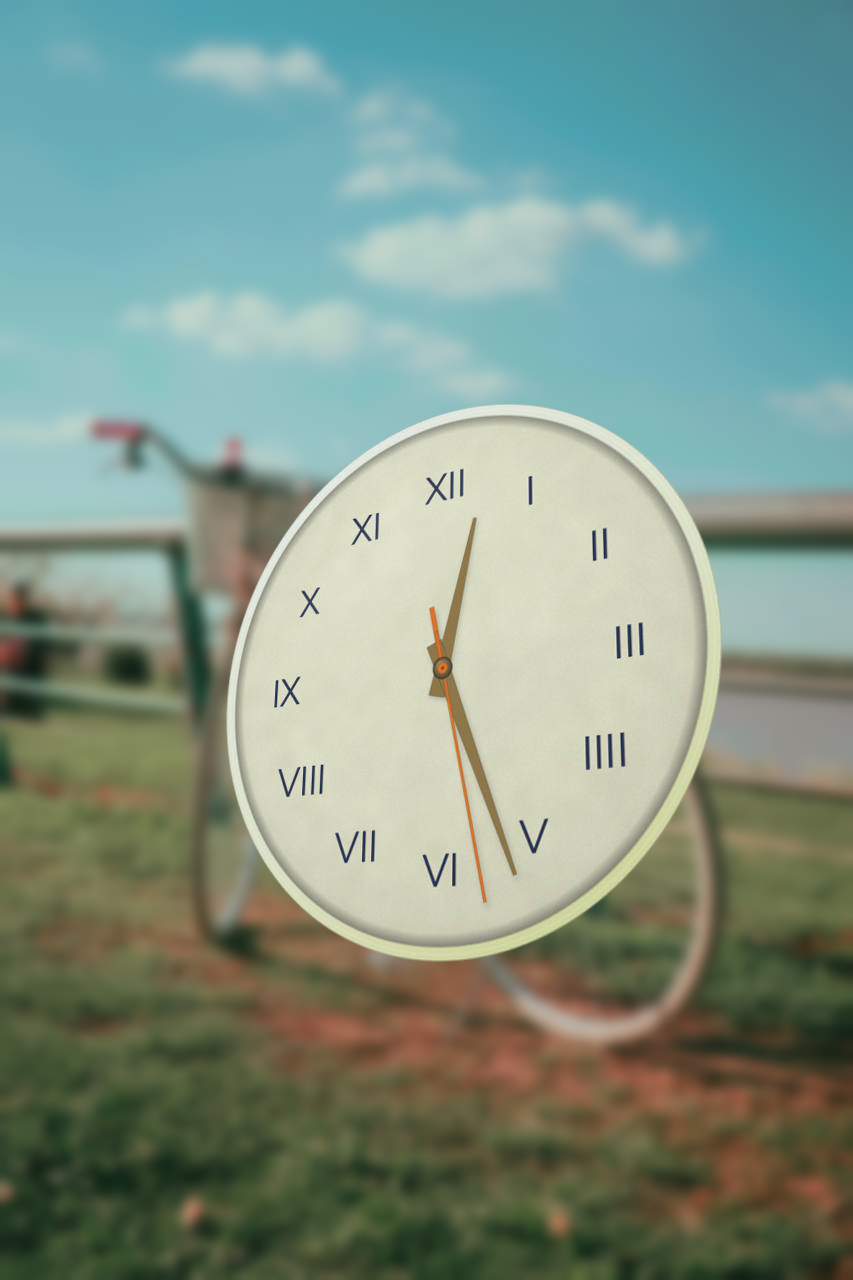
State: 12:26:28
